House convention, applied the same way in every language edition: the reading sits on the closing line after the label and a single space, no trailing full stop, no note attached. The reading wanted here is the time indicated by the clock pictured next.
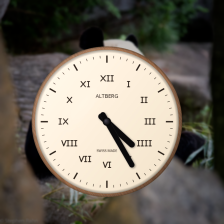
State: 4:25
